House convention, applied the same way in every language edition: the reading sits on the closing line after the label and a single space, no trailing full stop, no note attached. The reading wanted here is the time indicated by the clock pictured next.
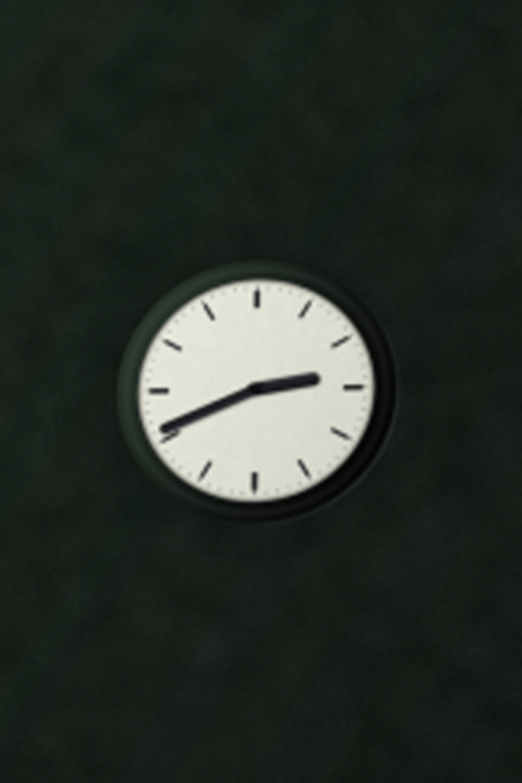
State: 2:41
